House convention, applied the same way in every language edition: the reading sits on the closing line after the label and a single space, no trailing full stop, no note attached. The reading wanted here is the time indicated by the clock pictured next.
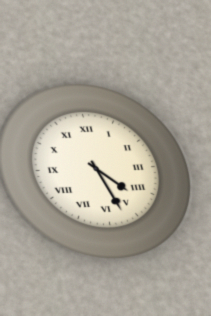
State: 4:27
